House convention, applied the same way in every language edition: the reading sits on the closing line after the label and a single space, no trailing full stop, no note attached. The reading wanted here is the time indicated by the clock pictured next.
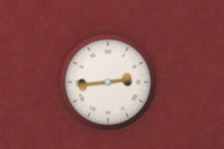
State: 2:44
